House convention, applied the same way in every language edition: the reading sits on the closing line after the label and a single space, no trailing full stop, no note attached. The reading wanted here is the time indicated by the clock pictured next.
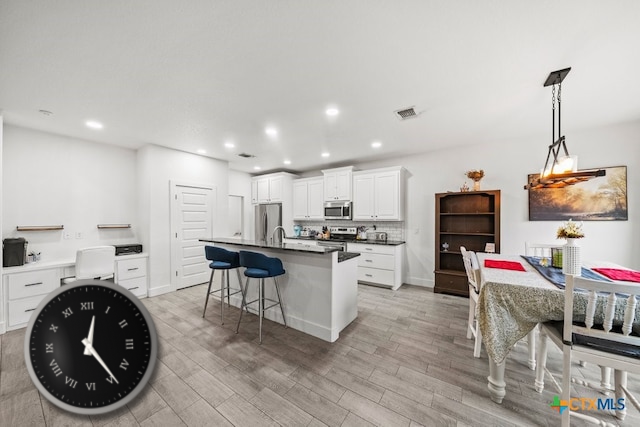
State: 12:24
